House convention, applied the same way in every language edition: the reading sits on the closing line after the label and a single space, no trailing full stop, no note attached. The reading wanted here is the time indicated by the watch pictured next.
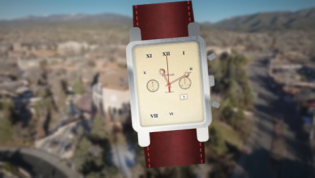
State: 11:11
